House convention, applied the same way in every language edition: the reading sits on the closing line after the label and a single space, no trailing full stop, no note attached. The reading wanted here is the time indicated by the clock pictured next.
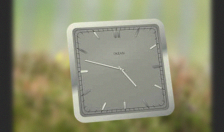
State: 4:48
